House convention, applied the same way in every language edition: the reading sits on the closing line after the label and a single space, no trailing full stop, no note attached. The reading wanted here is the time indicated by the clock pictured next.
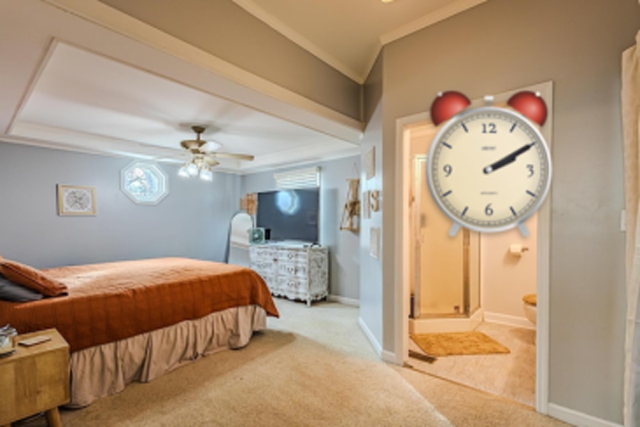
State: 2:10
